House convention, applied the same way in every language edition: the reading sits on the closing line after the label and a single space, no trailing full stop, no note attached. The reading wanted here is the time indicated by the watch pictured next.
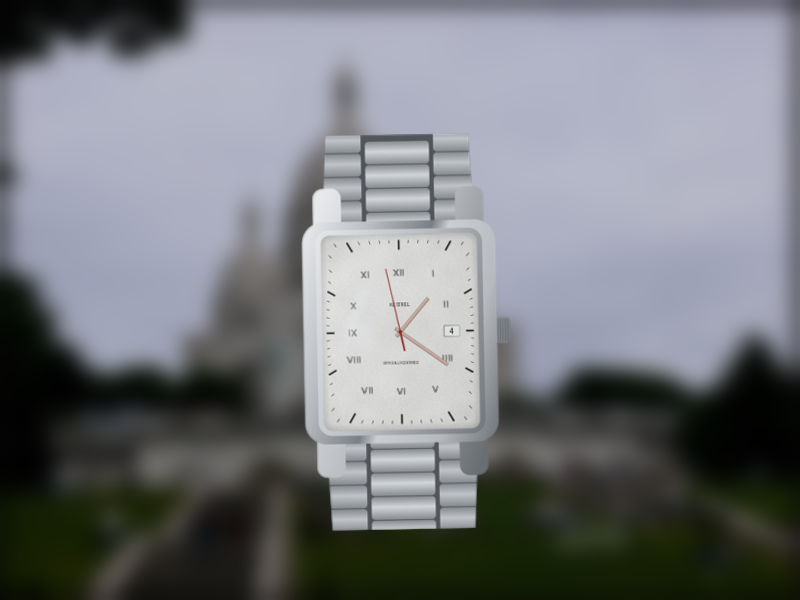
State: 1:20:58
